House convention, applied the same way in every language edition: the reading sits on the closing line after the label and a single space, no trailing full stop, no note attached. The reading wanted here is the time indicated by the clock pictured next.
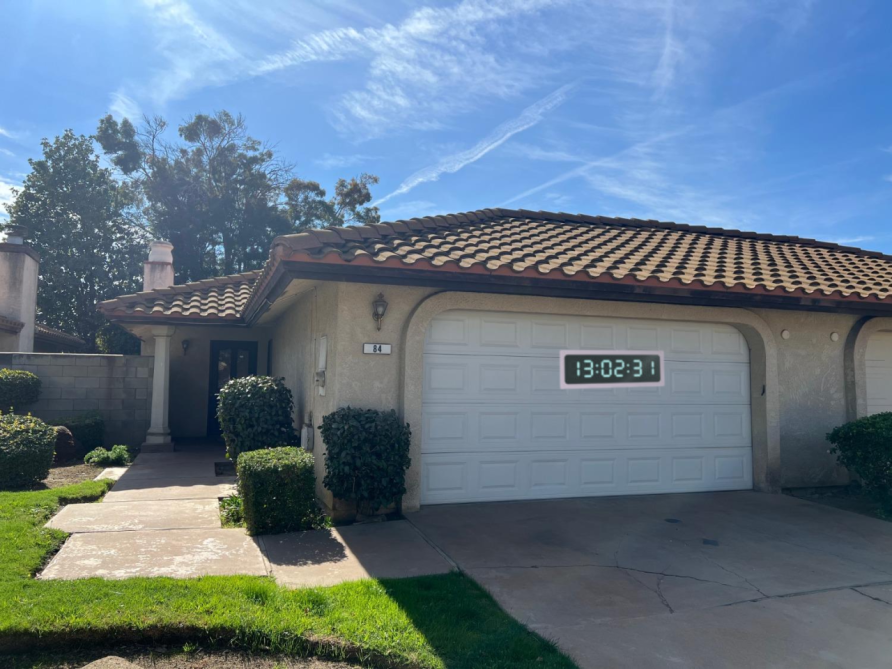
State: 13:02:31
